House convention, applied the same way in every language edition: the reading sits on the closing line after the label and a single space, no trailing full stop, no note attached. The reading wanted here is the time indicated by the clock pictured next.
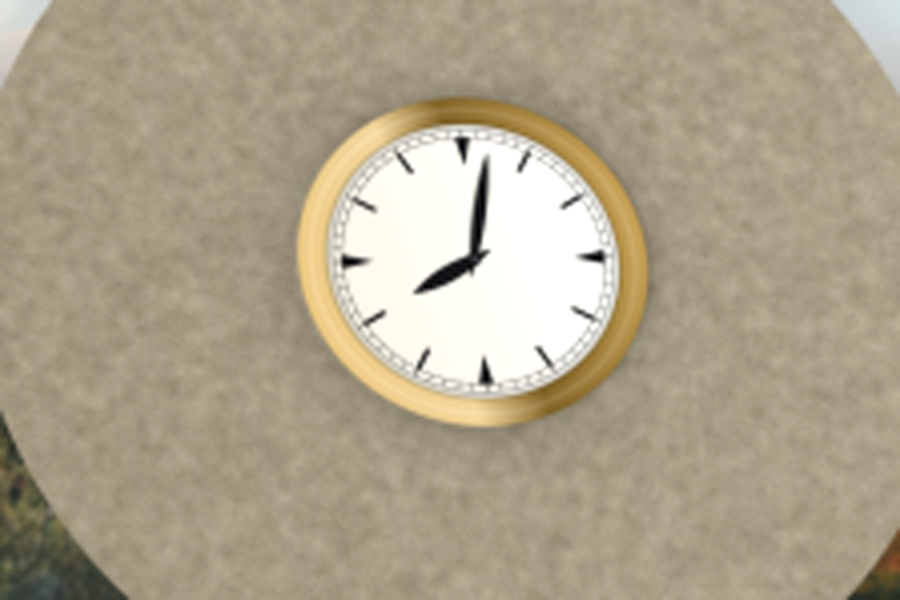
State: 8:02
